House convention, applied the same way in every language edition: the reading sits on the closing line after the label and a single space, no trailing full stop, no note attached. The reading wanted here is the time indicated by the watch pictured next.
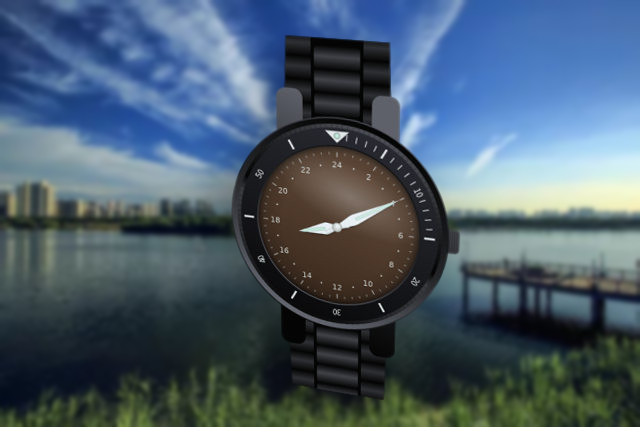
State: 17:10
